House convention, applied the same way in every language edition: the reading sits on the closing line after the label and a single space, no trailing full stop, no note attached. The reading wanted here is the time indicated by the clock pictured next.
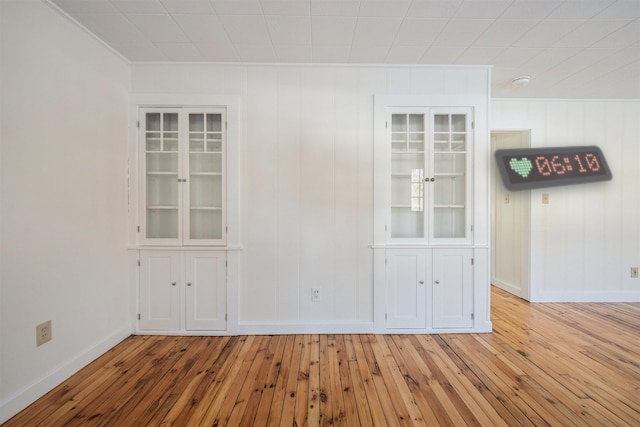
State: 6:10
